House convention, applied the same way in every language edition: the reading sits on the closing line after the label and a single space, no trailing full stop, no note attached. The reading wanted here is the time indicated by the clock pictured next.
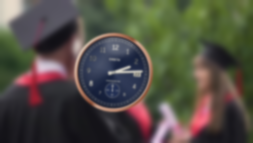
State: 2:14
